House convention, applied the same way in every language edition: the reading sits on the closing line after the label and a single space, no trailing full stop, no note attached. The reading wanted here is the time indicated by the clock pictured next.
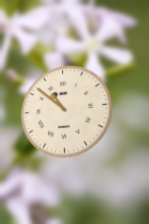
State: 10:52
